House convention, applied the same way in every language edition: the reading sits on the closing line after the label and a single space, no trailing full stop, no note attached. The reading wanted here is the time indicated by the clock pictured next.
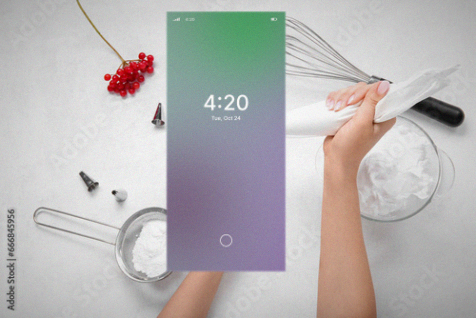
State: 4:20
